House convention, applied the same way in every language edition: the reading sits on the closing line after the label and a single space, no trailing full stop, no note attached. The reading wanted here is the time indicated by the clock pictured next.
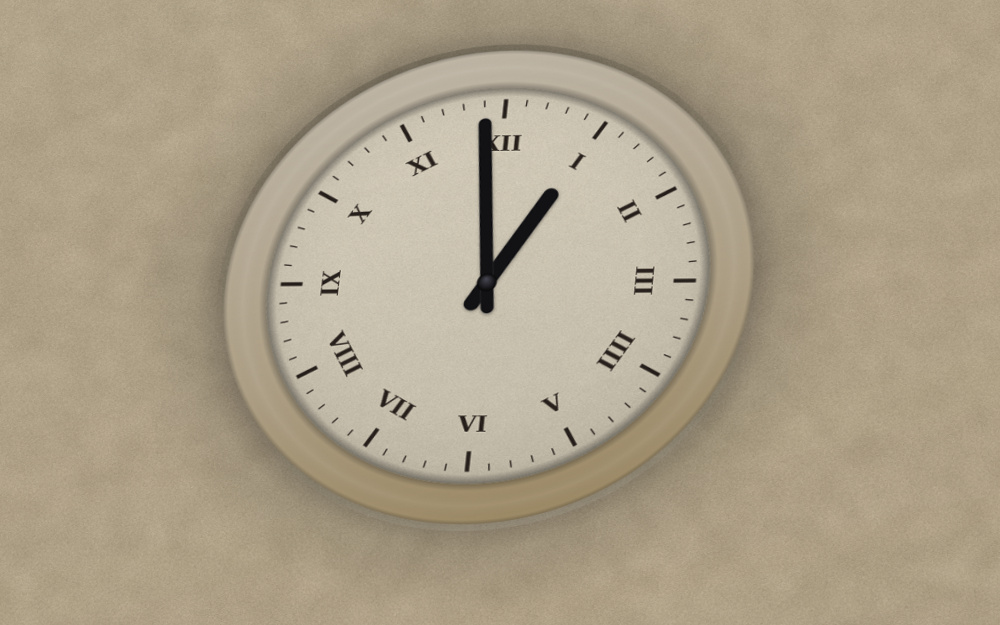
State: 12:59
